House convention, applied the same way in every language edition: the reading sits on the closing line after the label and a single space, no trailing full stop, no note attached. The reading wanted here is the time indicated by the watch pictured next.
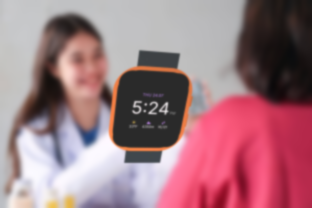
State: 5:24
